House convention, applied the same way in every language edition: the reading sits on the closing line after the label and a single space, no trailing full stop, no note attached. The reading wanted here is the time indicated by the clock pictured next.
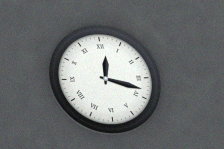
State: 12:18
